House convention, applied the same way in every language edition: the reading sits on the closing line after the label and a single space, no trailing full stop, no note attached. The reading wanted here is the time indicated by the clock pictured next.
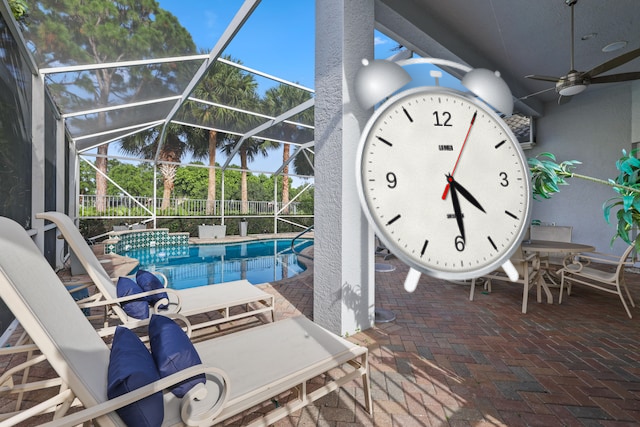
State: 4:29:05
